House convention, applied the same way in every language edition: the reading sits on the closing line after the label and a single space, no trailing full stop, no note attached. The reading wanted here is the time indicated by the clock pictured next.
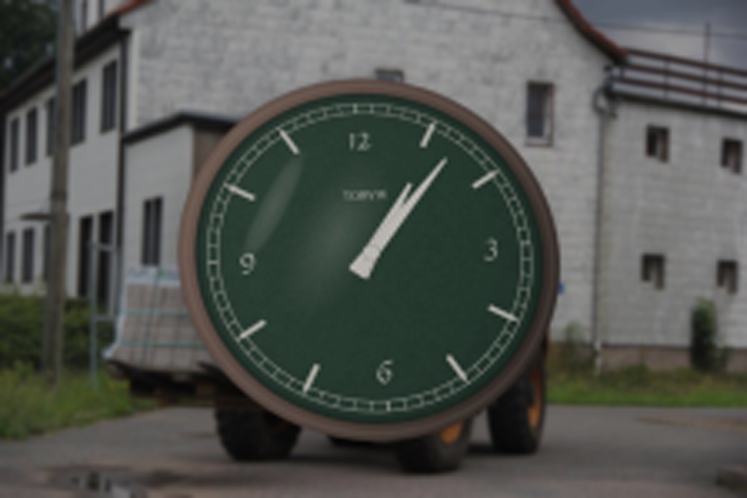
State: 1:07
